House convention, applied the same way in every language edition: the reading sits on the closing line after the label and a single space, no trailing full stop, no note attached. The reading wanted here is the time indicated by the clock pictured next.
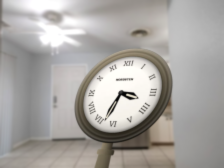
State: 3:33
